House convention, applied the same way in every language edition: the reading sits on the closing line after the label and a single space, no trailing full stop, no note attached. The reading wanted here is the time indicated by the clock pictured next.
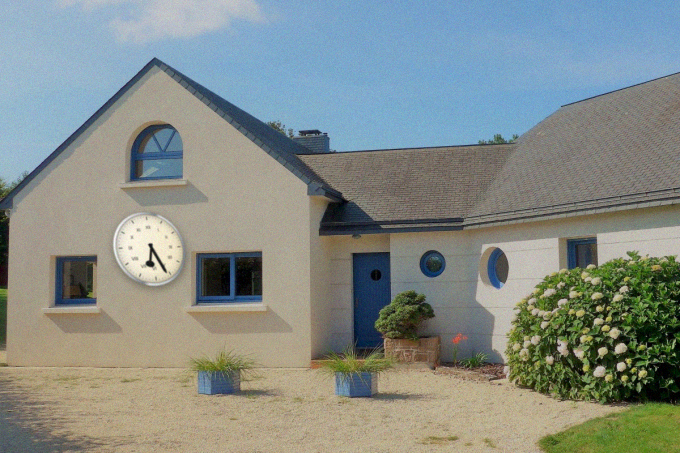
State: 6:26
